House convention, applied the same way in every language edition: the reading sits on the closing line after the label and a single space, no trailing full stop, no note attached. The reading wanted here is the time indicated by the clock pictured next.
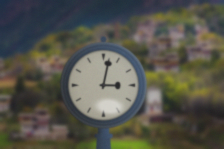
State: 3:02
